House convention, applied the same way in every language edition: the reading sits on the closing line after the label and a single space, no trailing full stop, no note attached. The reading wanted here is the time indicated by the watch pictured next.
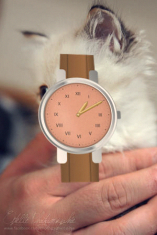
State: 1:10
